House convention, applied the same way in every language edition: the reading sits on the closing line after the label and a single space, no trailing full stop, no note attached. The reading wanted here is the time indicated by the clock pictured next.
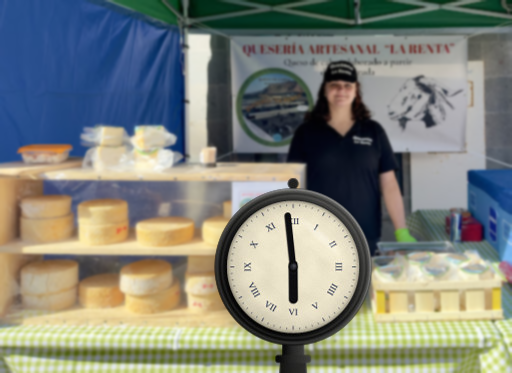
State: 5:59
